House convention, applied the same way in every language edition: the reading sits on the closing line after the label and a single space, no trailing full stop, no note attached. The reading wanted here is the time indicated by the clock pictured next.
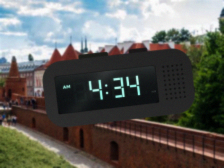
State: 4:34
